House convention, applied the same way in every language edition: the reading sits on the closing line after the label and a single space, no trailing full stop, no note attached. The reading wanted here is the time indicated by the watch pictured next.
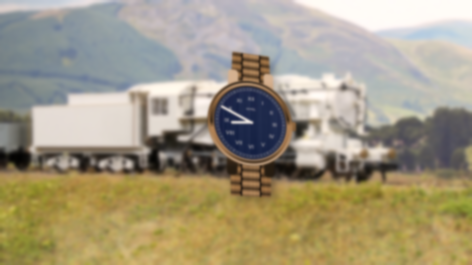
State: 8:49
